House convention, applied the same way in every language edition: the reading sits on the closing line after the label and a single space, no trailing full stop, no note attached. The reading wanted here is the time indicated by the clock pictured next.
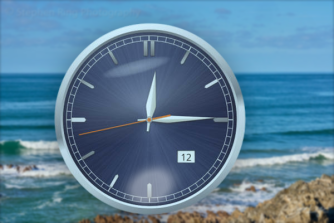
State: 12:14:43
